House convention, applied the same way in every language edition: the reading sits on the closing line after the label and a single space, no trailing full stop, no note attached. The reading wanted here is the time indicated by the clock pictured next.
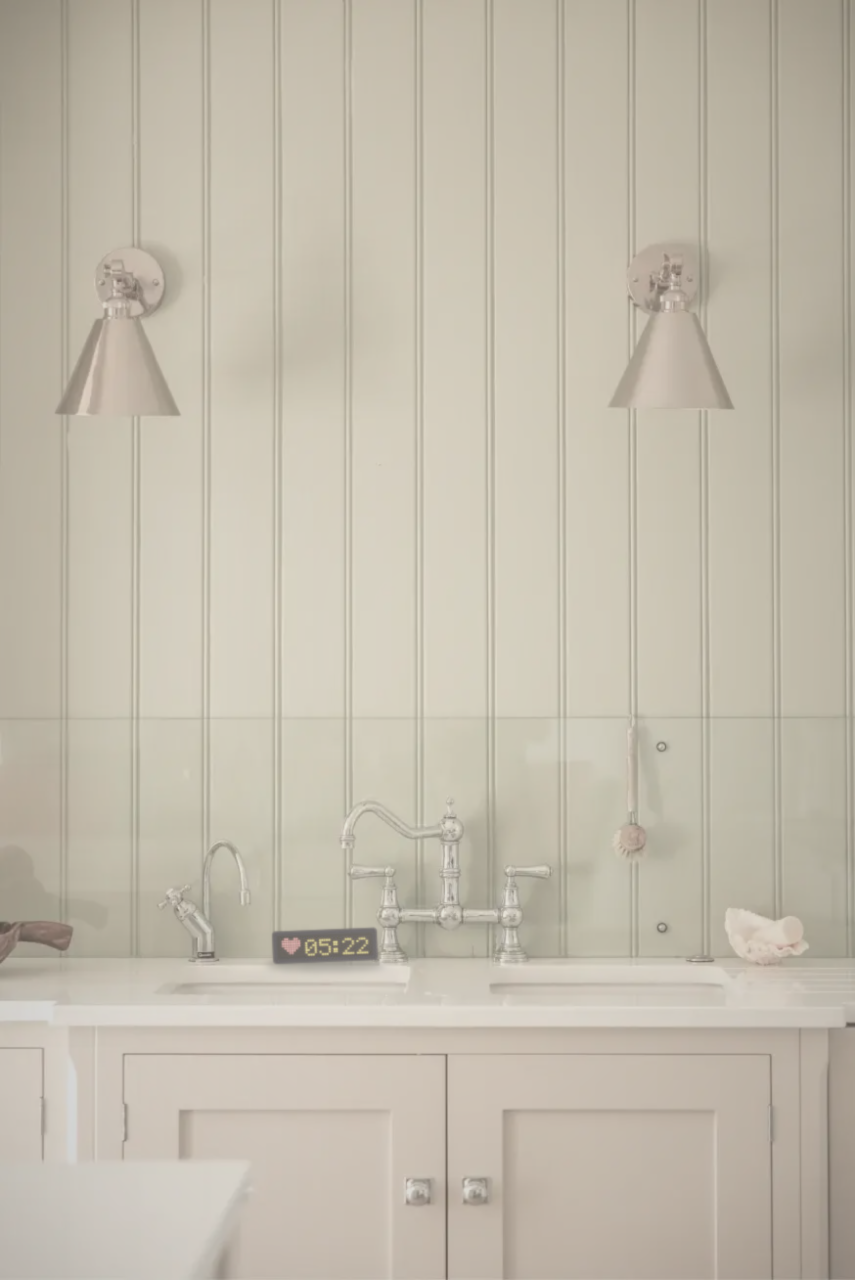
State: 5:22
